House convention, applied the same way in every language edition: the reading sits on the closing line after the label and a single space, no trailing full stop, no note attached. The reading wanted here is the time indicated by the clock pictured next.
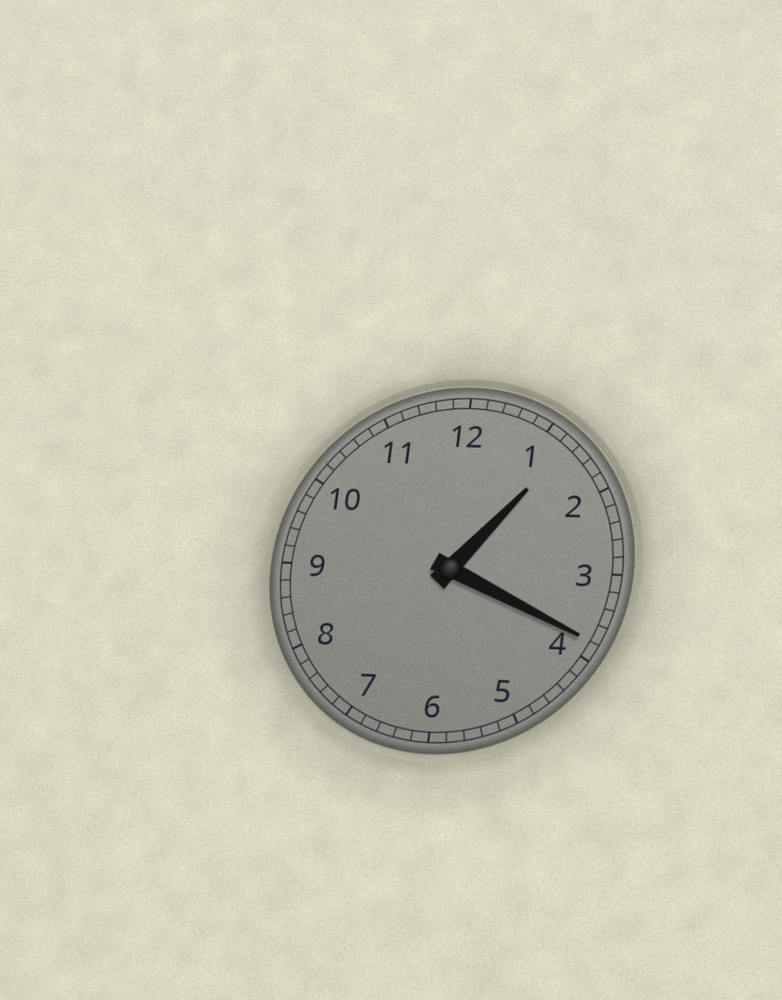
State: 1:19
